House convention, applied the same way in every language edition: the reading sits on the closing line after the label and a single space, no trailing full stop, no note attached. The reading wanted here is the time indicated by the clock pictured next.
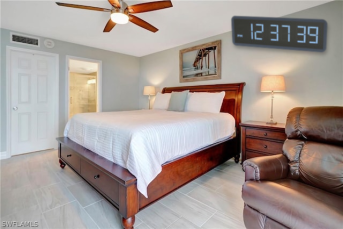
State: 12:37:39
